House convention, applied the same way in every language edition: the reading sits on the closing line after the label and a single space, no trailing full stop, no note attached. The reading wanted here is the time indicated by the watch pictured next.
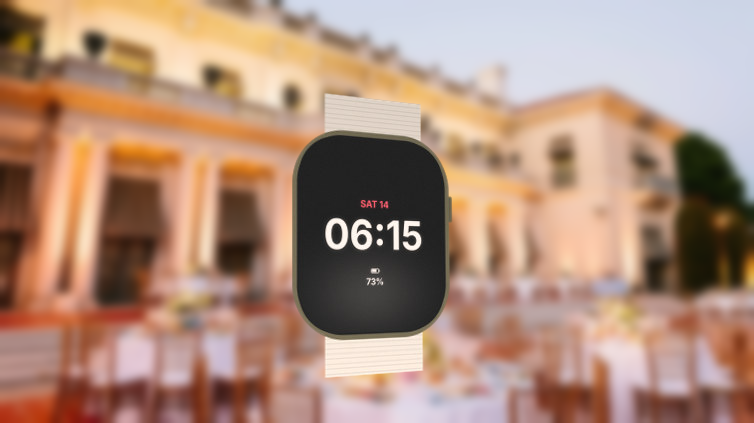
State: 6:15
